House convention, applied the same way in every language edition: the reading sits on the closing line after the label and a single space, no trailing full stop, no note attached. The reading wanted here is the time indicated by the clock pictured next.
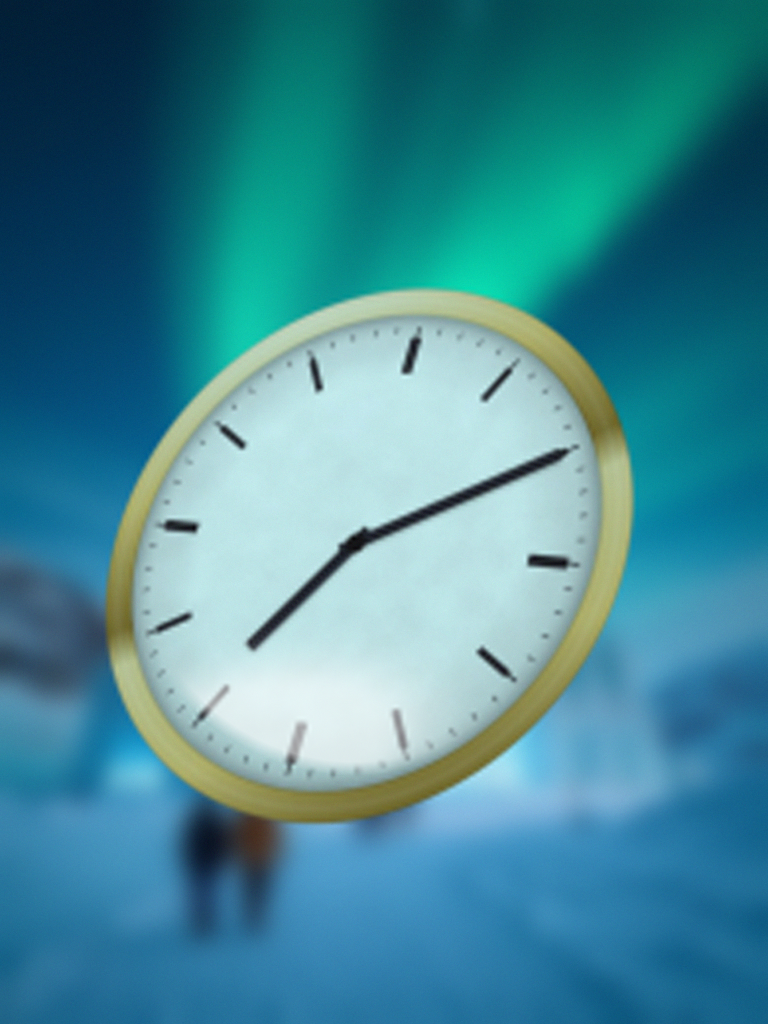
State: 7:10
